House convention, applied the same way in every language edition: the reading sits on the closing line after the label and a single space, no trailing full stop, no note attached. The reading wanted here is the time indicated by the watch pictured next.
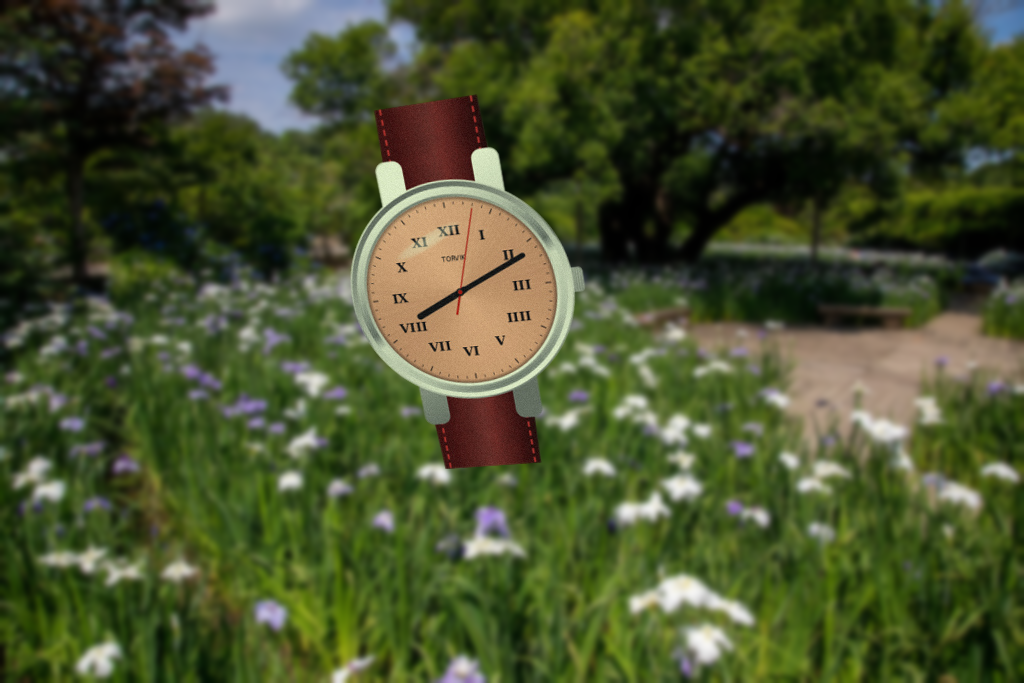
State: 8:11:03
